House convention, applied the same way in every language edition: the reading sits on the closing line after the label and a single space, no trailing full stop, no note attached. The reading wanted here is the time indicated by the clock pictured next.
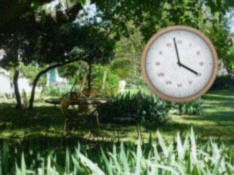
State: 3:58
